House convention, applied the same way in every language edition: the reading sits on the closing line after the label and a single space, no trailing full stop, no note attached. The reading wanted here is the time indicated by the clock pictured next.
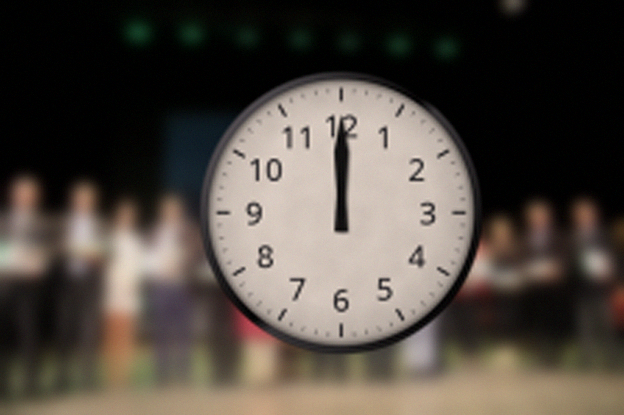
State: 12:00
